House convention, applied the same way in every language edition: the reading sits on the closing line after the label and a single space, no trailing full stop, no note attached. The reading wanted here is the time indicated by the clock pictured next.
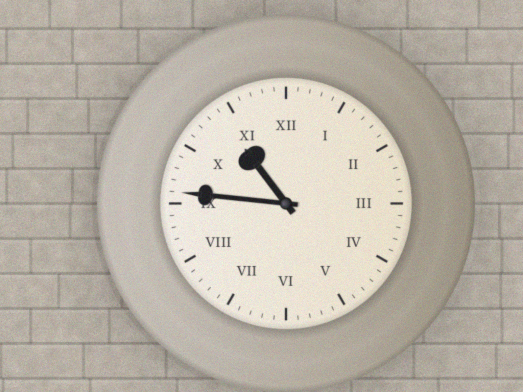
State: 10:46
